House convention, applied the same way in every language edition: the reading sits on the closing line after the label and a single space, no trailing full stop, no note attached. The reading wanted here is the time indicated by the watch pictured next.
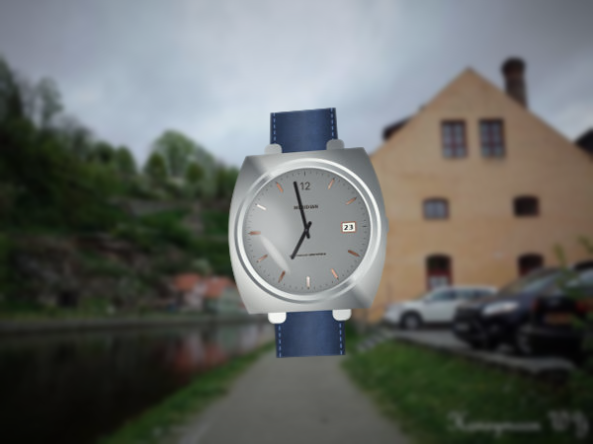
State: 6:58
